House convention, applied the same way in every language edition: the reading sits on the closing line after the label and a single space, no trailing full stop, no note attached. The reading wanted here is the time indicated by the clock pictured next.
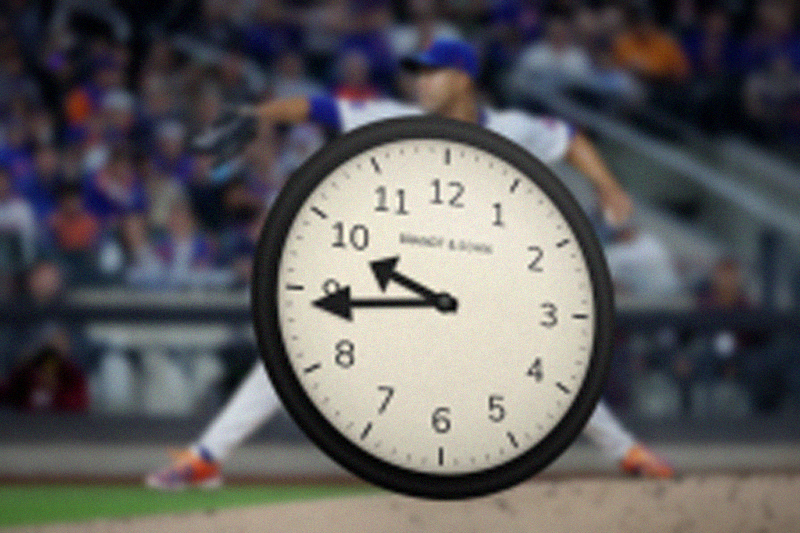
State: 9:44
